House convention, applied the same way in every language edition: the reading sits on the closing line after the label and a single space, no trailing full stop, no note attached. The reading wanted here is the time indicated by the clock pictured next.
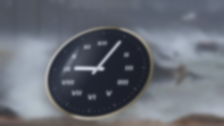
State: 9:05
